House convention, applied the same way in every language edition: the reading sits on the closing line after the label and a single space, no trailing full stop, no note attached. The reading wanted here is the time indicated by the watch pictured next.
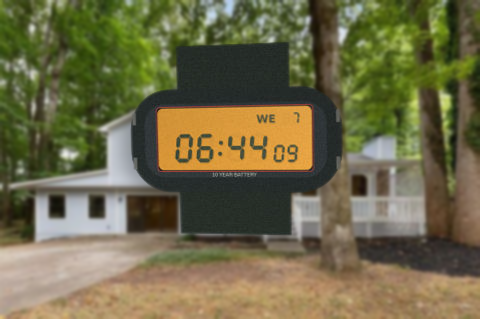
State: 6:44:09
